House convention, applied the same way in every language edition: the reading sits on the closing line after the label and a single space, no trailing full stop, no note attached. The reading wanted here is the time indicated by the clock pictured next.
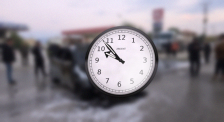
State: 9:53
